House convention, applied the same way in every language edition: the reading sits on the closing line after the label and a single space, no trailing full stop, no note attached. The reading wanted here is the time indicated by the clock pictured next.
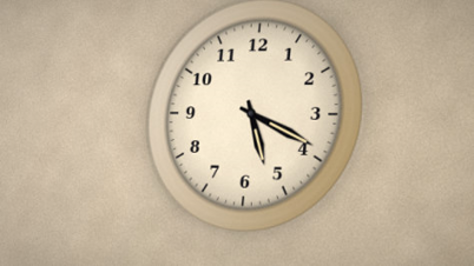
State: 5:19
